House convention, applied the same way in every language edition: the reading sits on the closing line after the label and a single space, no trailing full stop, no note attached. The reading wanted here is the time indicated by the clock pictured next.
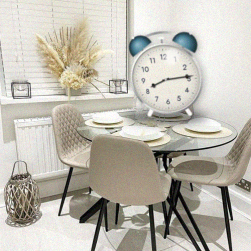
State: 8:14
